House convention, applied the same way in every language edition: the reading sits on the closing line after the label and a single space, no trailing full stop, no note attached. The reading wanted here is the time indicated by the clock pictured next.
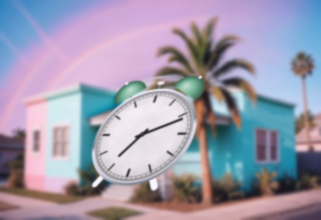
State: 7:11
